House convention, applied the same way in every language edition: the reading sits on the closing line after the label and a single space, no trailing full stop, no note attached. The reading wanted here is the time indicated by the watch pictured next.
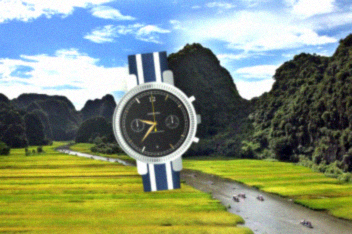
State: 9:37
